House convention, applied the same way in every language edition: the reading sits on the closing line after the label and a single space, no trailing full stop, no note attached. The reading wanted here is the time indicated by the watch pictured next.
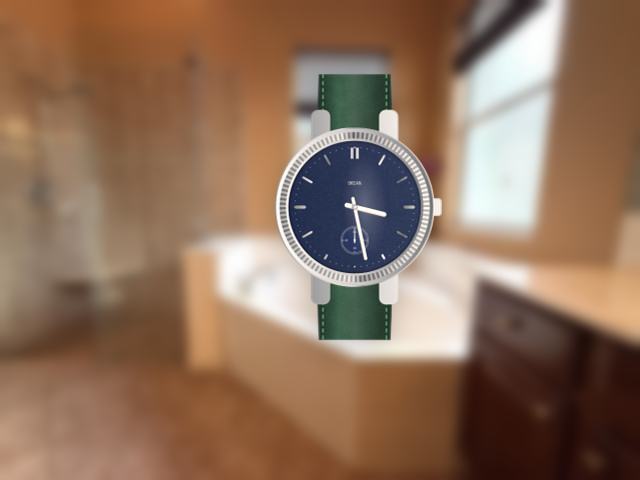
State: 3:28
